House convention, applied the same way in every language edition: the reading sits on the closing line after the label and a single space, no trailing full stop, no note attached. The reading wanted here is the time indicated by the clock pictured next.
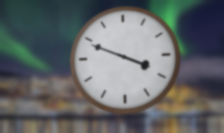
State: 3:49
